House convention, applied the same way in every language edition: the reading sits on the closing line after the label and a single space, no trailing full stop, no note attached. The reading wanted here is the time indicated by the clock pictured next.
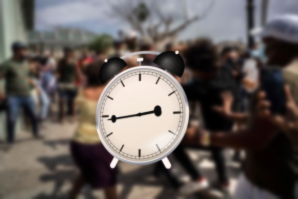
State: 2:44
